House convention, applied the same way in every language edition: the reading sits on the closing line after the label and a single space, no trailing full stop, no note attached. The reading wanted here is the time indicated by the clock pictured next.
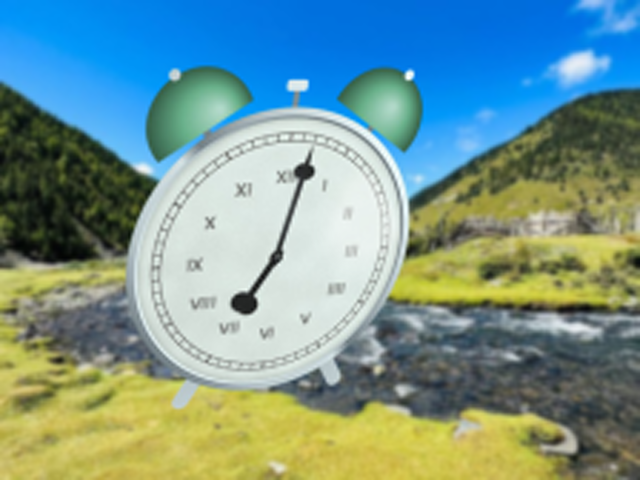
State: 7:02
